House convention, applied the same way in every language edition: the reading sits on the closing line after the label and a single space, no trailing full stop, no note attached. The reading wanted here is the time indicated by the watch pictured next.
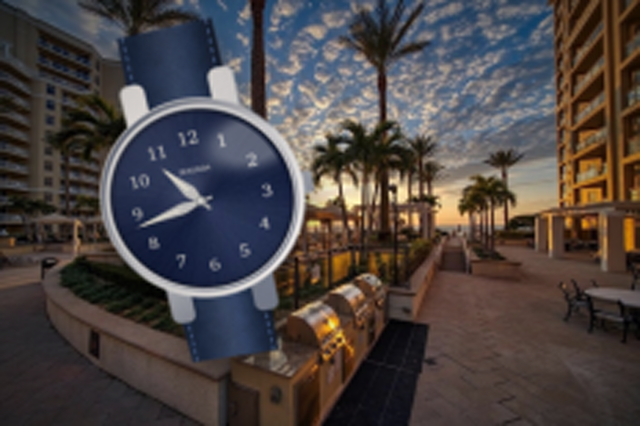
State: 10:43
